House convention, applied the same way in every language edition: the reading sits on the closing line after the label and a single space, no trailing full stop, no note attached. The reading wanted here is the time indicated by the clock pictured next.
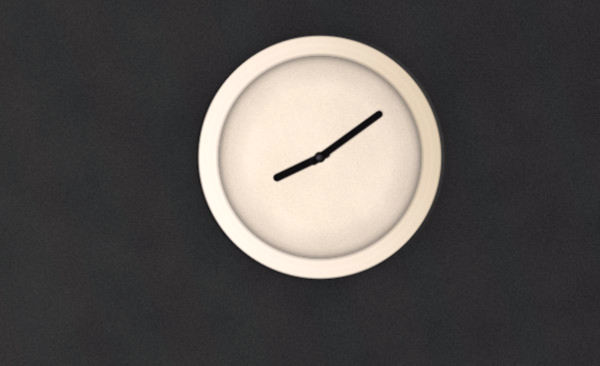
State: 8:09
